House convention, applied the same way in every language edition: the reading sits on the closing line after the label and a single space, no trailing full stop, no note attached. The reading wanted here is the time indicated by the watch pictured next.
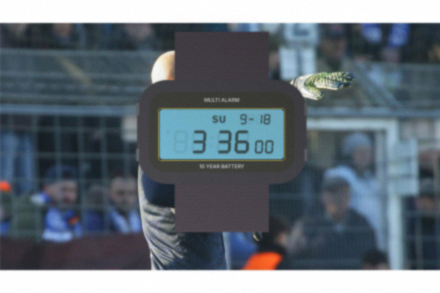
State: 3:36:00
